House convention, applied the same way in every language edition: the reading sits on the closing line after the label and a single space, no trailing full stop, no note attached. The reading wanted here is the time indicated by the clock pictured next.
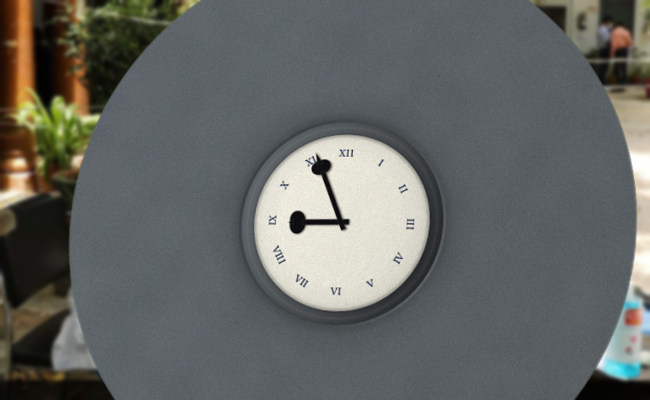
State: 8:56
